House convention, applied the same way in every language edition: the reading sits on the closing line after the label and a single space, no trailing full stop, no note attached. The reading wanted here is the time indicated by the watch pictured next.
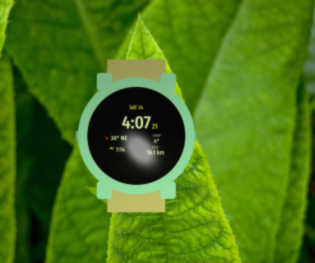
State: 4:07
